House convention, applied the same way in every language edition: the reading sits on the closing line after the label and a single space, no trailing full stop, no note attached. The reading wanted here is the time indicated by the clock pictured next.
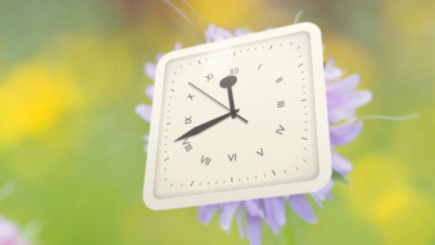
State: 11:41:52
